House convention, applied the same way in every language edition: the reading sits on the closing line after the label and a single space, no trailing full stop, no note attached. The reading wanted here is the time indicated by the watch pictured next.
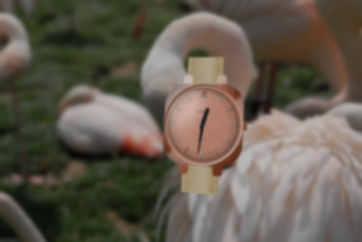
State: 12:31
